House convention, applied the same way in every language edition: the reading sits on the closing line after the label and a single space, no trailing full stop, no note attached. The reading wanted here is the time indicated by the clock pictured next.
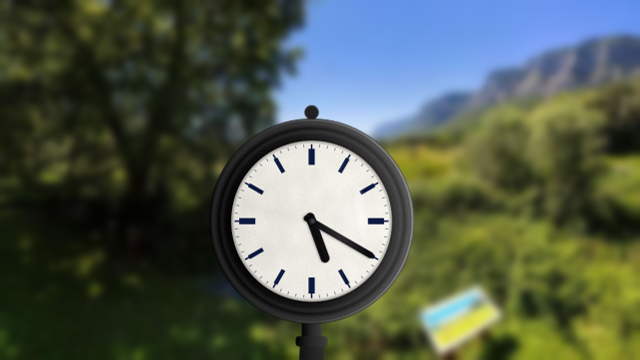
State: 5:20
